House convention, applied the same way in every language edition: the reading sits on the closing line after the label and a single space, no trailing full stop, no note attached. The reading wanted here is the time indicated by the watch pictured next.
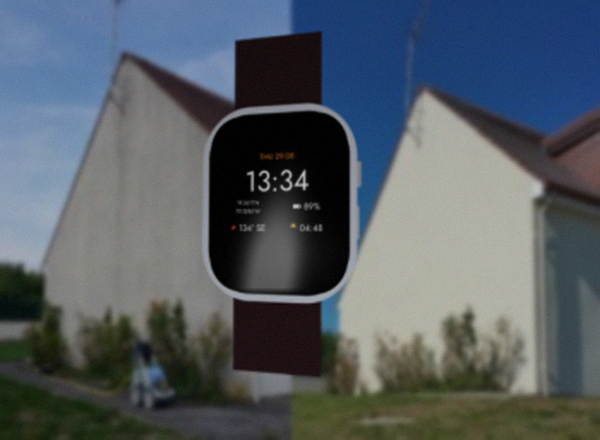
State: 13:34
